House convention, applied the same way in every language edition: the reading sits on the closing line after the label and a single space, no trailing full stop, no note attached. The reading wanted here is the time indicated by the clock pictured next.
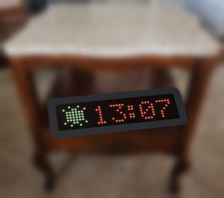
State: 13:07
